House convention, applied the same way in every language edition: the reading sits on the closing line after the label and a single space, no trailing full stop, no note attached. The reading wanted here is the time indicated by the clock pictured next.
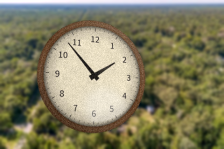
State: 1:53
